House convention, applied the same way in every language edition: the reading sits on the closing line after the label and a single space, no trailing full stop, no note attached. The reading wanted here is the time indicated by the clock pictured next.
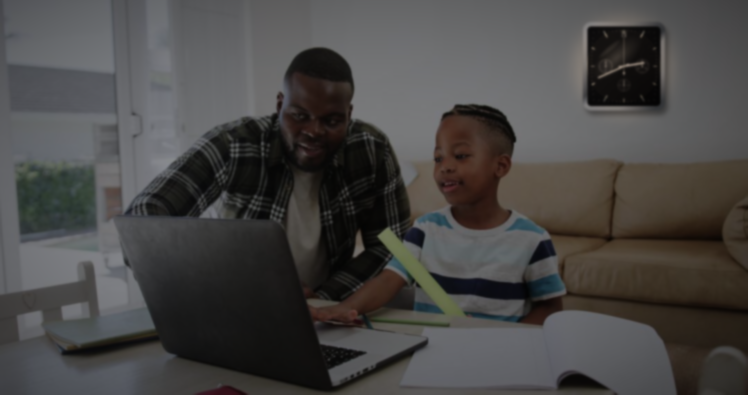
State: 2:41
